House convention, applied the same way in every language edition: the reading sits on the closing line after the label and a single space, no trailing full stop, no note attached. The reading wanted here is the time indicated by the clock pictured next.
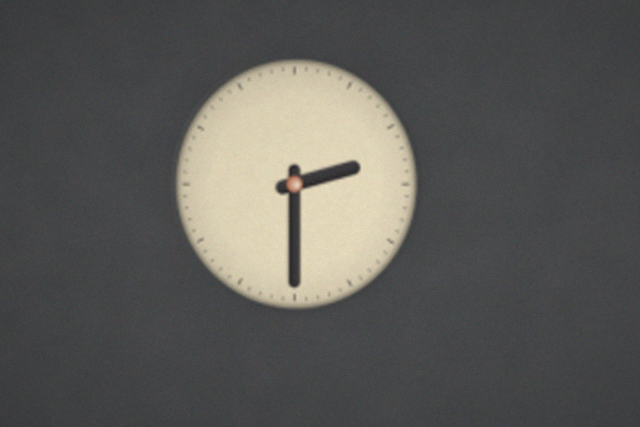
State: 2:30
